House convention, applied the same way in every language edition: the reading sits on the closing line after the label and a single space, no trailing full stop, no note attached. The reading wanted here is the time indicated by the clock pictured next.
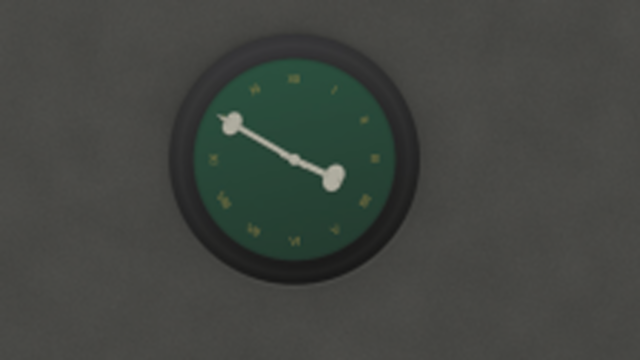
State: 3:50
